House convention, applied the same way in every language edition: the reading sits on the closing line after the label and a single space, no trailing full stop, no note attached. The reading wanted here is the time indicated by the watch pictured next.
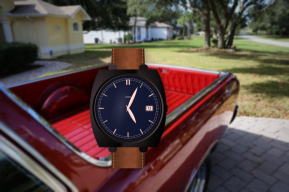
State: 5:04
